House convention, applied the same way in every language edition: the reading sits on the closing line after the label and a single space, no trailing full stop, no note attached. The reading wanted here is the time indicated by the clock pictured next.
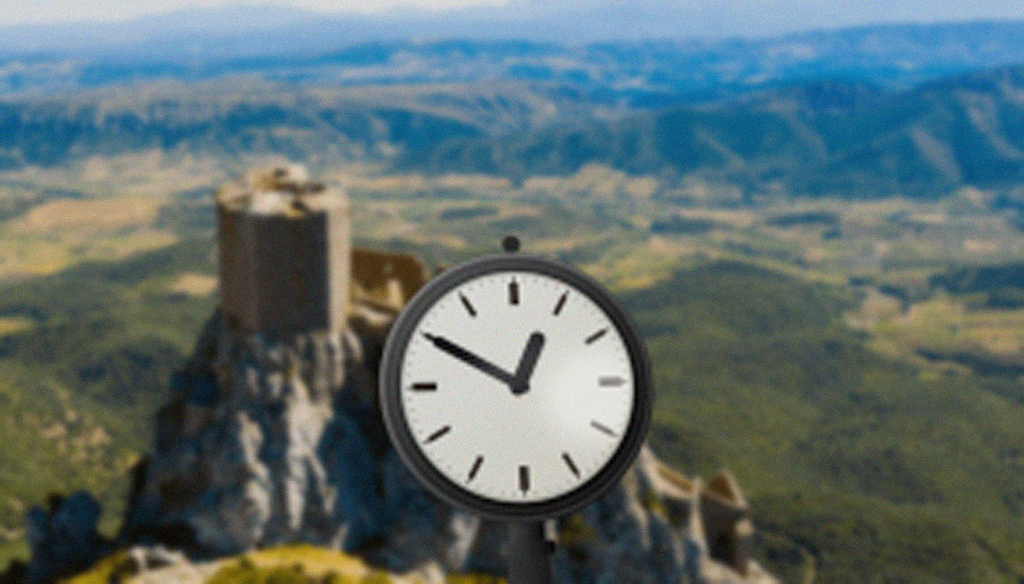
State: 12:50
